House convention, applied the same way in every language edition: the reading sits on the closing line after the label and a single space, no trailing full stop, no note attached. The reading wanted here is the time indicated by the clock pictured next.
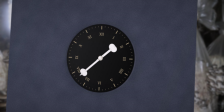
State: 1:38
